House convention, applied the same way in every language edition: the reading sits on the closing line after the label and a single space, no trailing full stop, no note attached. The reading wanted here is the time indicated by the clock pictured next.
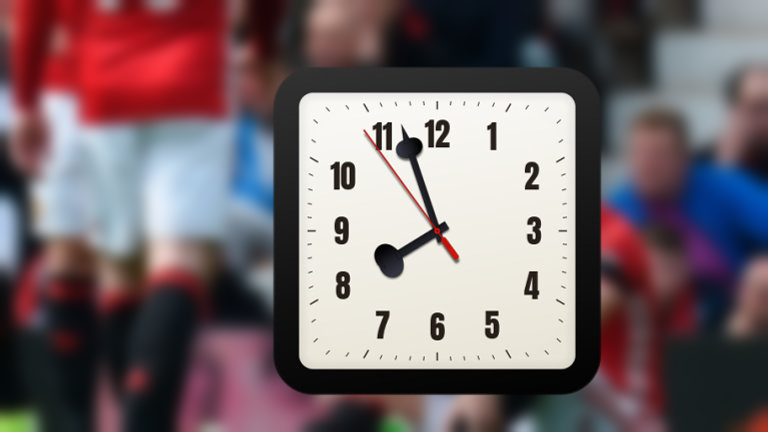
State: 7:56:54
